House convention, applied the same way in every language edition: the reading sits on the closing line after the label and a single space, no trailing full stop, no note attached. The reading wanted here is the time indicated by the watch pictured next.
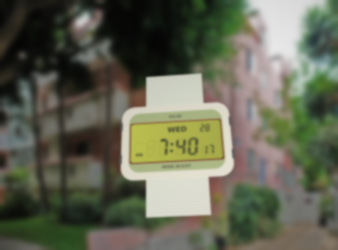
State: 7:40
